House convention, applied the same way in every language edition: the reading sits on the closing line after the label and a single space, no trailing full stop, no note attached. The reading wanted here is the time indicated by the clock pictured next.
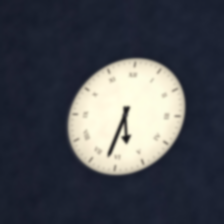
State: 5:32
